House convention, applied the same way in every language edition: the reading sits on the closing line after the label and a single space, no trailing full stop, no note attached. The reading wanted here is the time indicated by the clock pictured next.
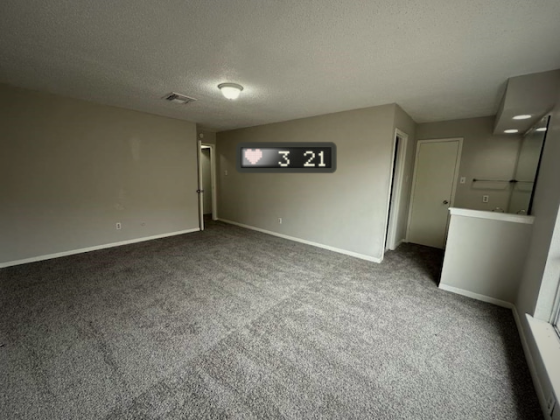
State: 3:21
